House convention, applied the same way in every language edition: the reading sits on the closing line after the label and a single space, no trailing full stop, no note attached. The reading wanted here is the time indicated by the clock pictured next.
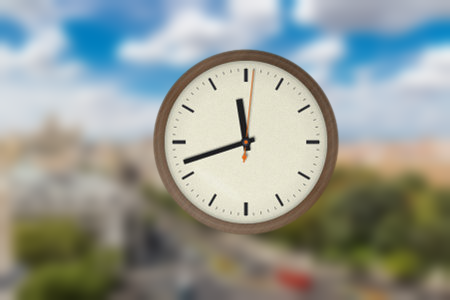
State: 11:42:01
